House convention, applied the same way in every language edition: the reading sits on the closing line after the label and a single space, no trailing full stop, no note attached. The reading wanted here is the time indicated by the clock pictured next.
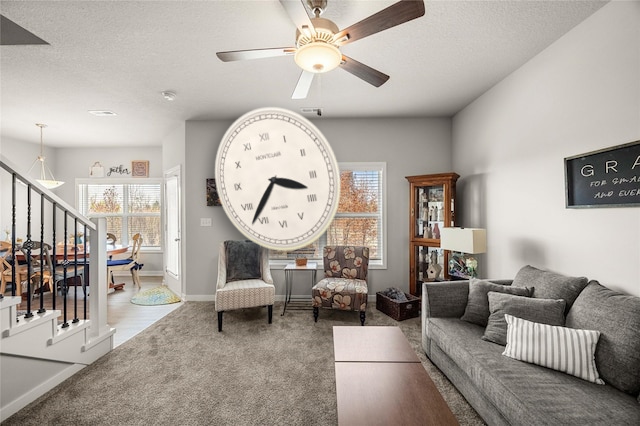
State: 3:37
